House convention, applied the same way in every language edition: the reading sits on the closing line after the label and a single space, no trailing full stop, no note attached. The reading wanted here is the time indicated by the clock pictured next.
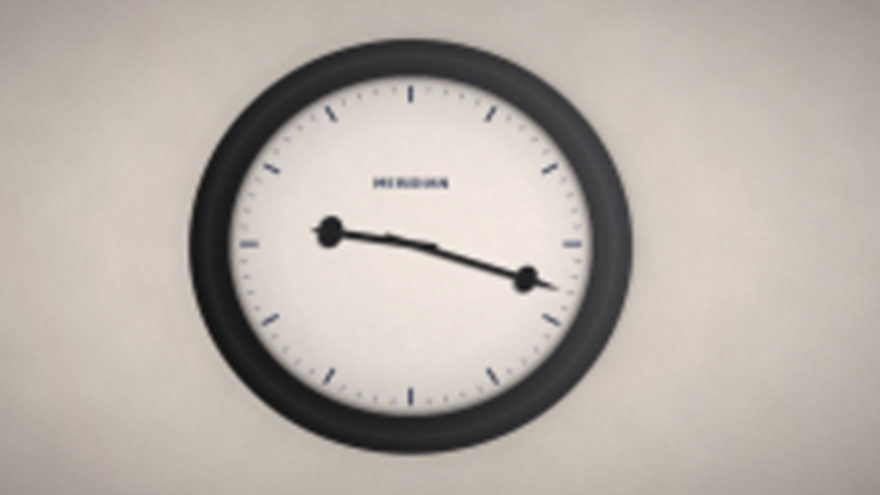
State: 9:18
